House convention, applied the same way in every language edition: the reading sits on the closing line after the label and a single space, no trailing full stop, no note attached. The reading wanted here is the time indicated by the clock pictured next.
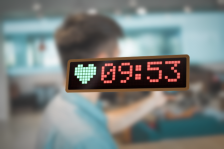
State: 9:53
